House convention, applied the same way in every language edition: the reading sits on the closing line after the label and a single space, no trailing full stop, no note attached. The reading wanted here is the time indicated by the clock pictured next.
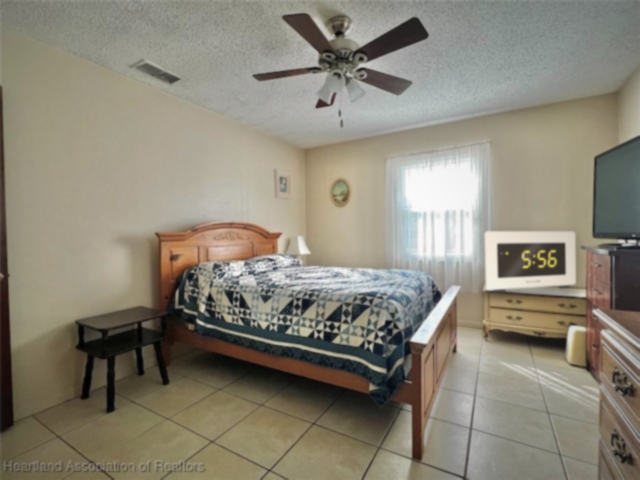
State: 5:56
